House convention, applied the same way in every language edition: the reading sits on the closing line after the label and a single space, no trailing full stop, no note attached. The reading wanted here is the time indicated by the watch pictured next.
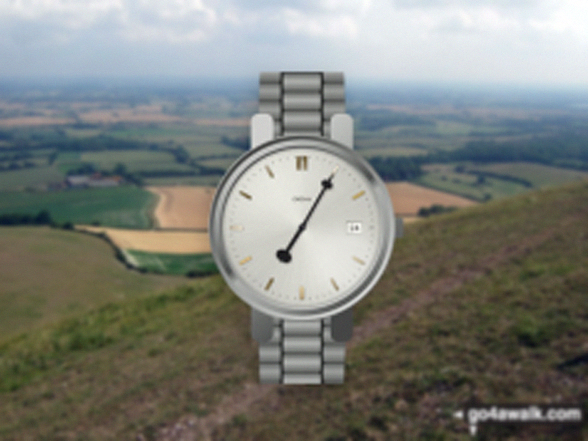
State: 7:05
